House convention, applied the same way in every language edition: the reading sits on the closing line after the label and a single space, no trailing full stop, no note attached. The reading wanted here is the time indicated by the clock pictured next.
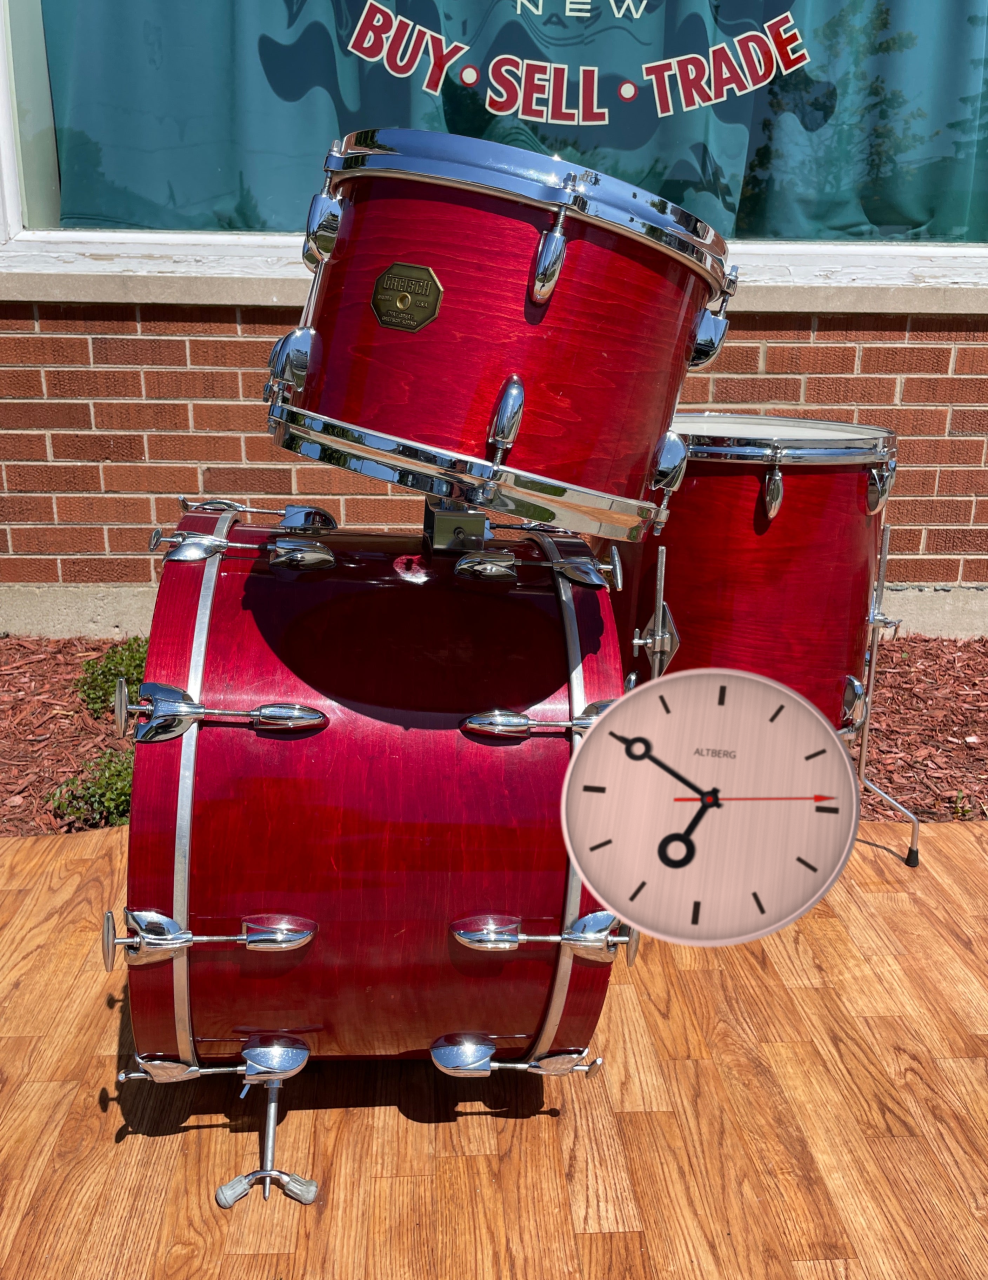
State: 6:50:14
